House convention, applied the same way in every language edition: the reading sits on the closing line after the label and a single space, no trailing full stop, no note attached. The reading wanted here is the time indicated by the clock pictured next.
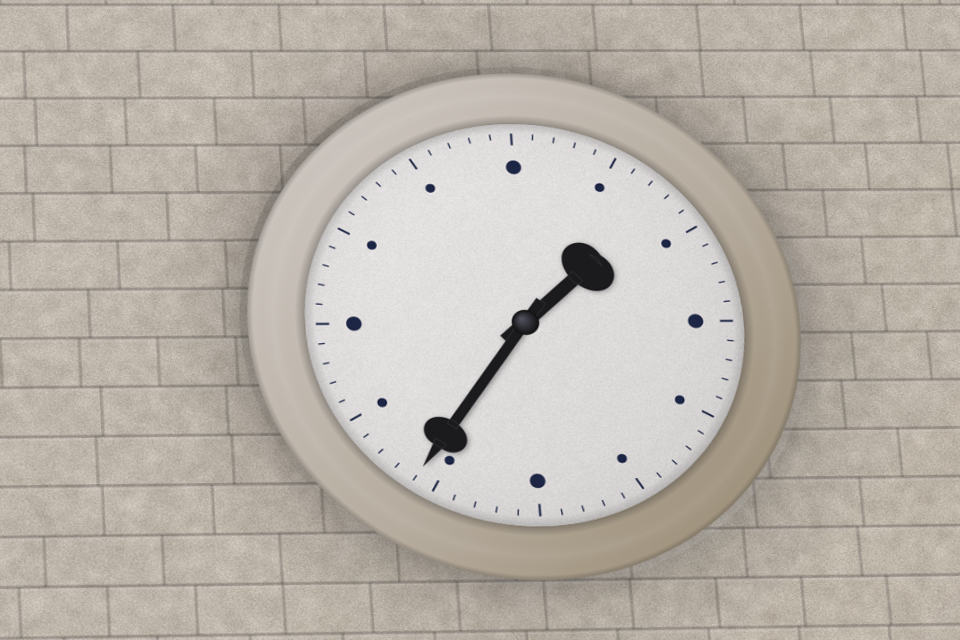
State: 1:36
